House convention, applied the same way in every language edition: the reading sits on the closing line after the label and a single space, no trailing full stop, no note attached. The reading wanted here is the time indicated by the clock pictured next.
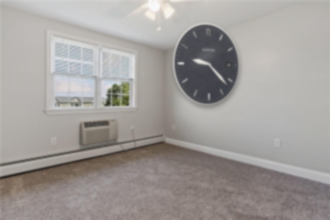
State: 9:22
